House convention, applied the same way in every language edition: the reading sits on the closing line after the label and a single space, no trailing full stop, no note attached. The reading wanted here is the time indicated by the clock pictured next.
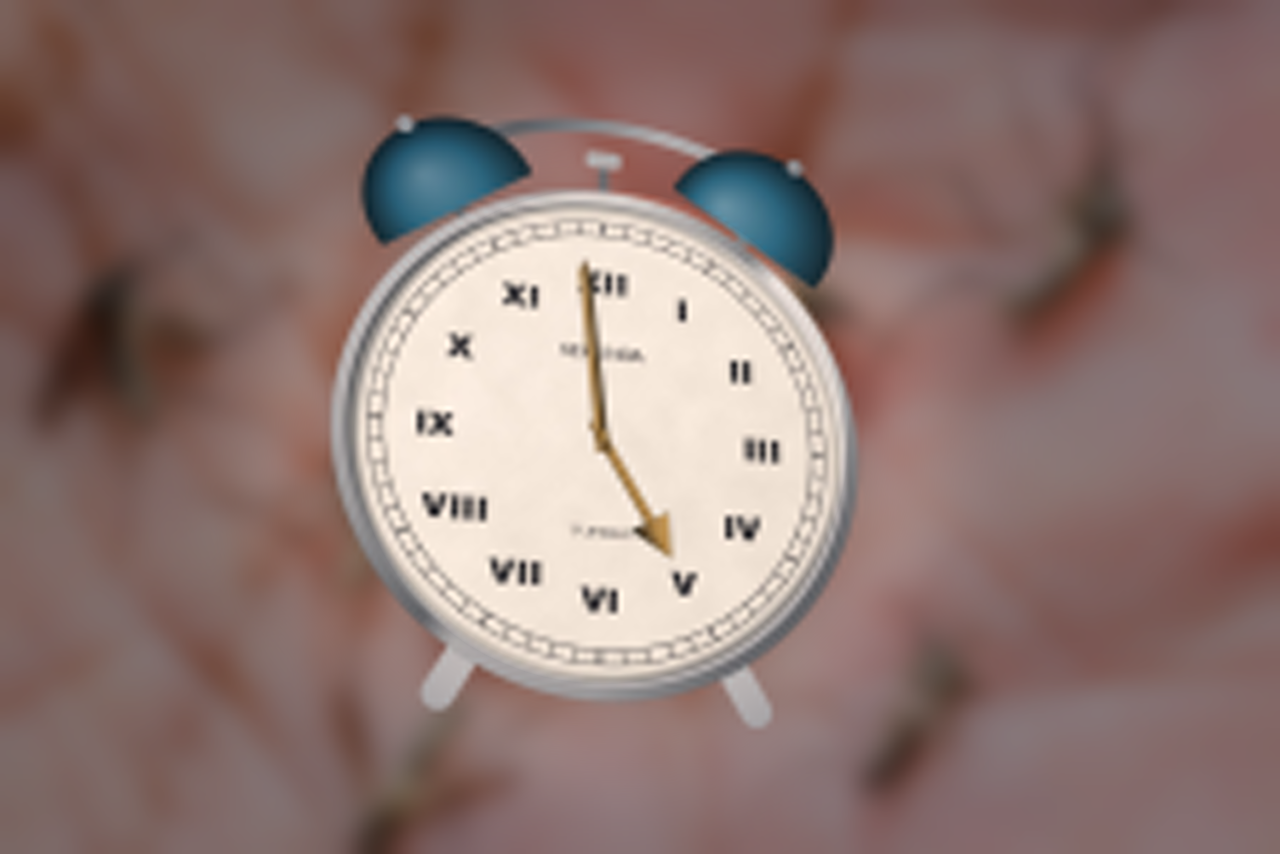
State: 4:59
